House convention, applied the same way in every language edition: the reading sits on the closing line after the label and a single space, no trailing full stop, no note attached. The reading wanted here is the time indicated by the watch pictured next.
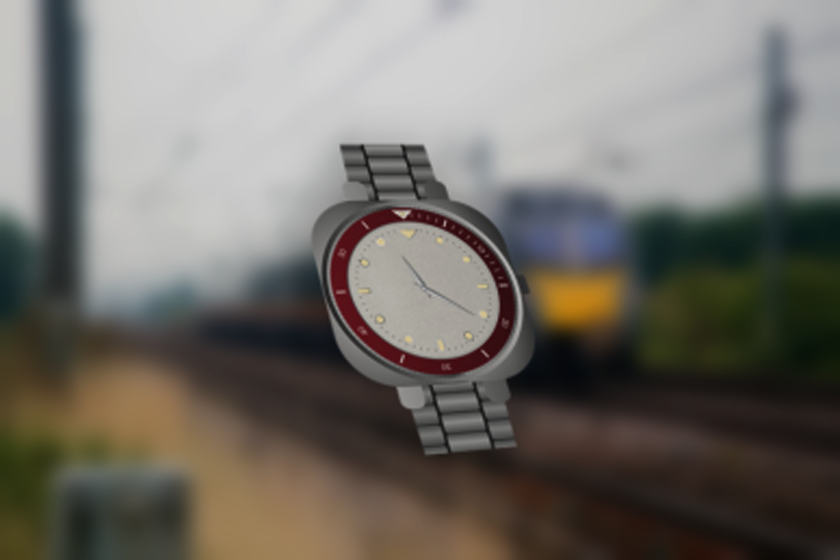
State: 11:21
